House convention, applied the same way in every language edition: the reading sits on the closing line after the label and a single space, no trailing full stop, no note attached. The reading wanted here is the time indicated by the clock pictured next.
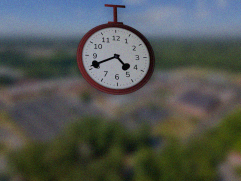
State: 4:41
